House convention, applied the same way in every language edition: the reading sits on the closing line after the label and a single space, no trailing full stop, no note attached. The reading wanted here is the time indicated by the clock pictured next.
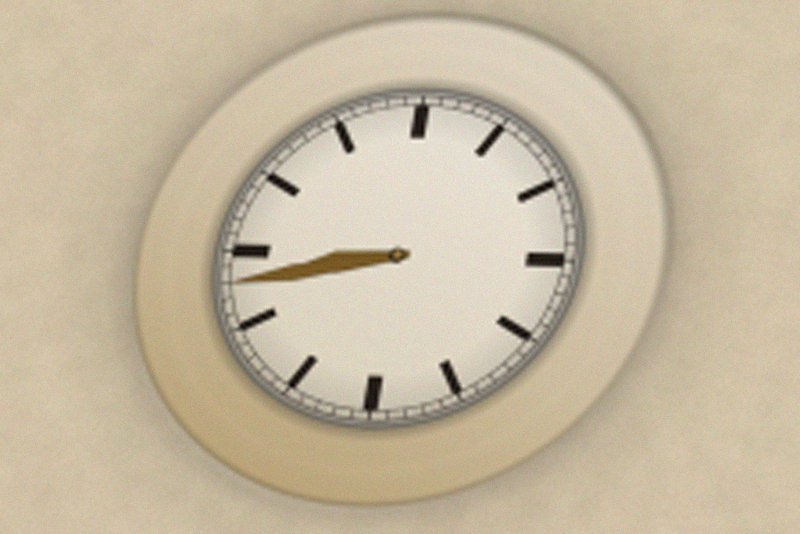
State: 8:43
